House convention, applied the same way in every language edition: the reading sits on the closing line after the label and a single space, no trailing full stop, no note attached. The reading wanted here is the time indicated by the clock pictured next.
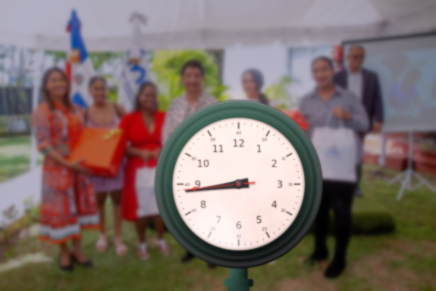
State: 8:43:44
